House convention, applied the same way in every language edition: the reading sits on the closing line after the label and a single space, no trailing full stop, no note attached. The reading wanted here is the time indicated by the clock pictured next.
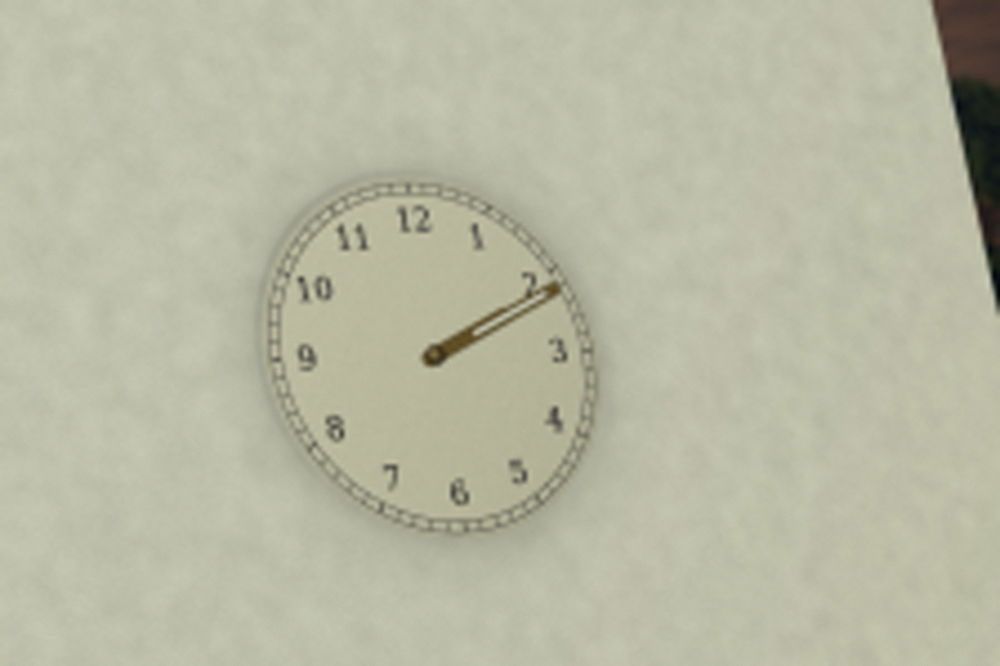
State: 2:11
